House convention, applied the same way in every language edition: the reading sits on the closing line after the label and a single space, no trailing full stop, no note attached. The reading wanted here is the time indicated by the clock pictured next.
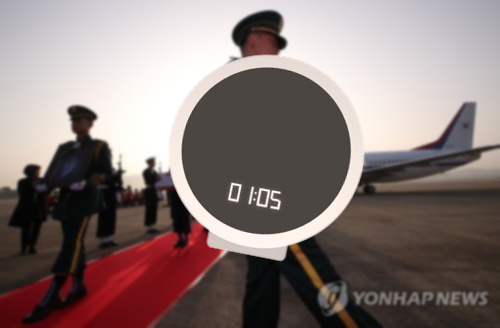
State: 1:05
